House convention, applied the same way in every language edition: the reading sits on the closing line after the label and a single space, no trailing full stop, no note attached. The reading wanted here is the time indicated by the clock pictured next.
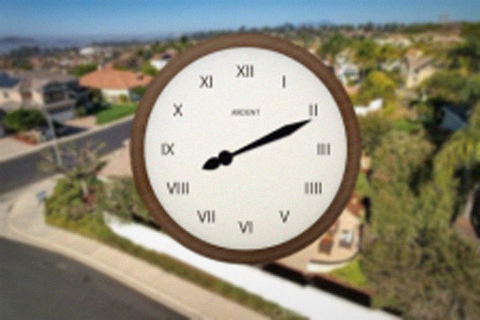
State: 8:11
